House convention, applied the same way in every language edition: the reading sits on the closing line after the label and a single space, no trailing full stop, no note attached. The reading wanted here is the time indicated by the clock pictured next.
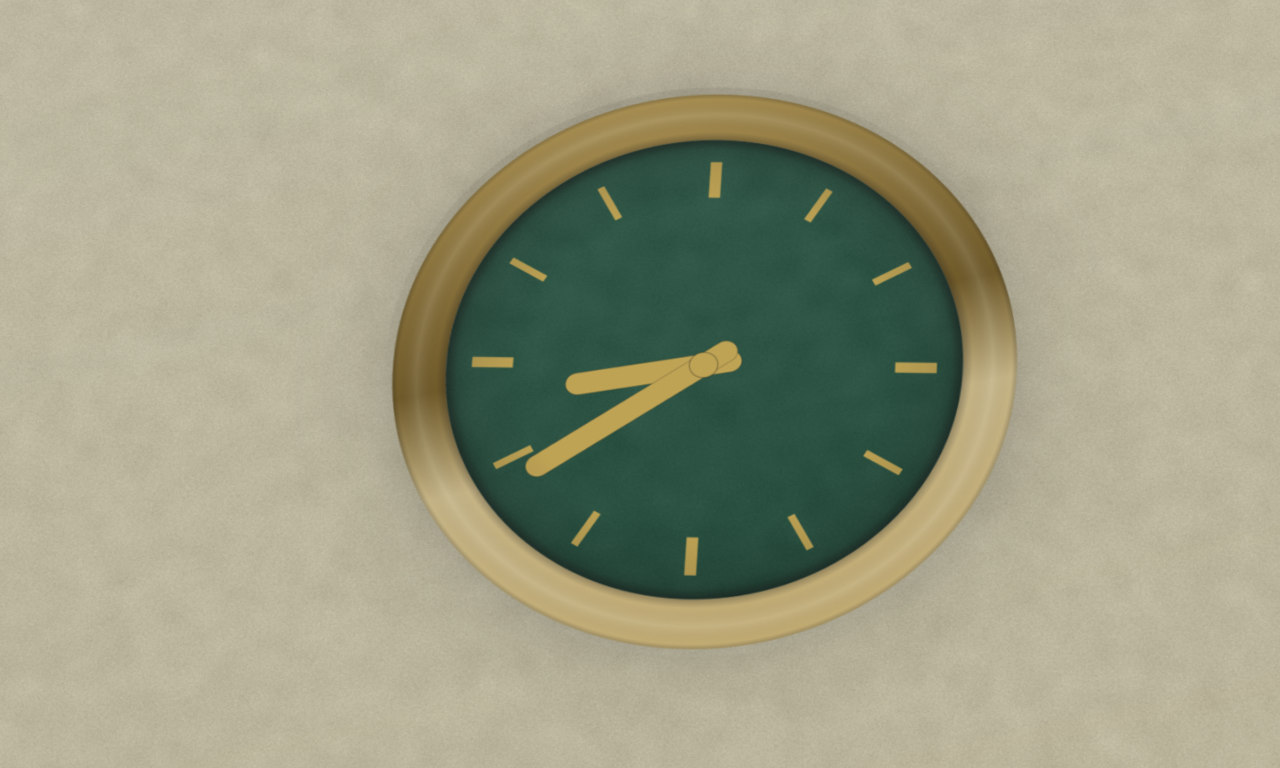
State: 8:39
